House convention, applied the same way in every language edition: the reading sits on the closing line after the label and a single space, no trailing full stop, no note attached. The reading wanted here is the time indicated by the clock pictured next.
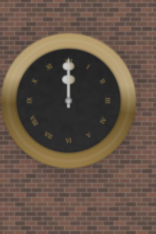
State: 12:00
